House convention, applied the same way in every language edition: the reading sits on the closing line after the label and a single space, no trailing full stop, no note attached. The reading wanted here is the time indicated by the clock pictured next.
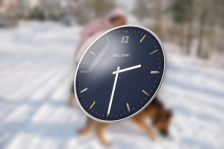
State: 2:30
